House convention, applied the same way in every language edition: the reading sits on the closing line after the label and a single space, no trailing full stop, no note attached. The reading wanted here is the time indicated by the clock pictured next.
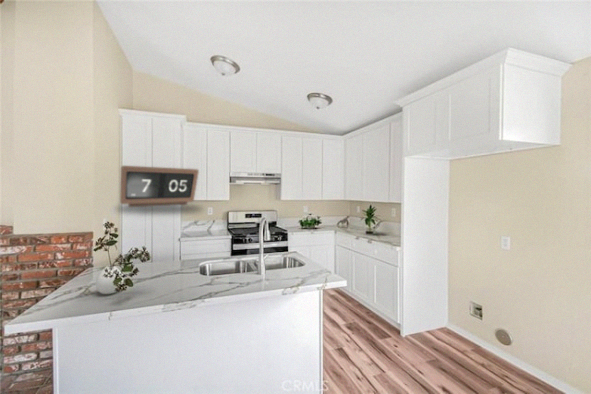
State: 7:05
